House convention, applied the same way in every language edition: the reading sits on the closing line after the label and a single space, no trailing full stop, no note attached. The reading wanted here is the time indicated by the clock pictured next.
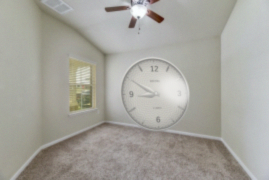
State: 8:50
